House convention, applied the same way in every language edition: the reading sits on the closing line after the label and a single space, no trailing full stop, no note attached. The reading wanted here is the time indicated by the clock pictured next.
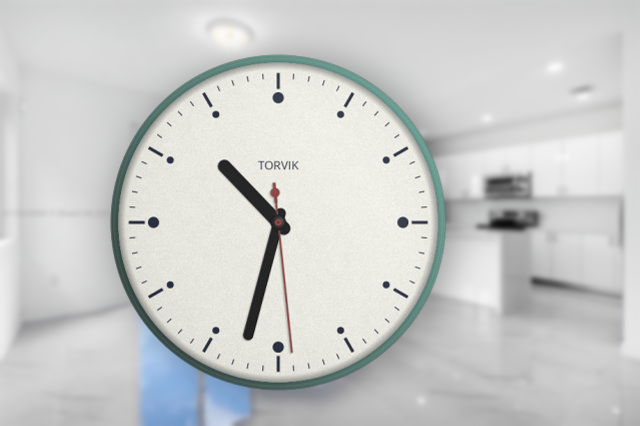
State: 10:32:29
